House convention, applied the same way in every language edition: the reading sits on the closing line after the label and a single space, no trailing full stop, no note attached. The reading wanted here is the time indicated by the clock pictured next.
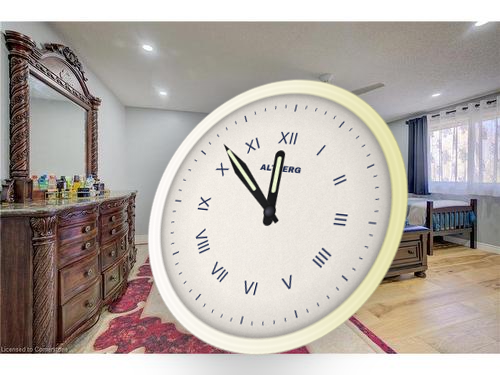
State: 11:52
